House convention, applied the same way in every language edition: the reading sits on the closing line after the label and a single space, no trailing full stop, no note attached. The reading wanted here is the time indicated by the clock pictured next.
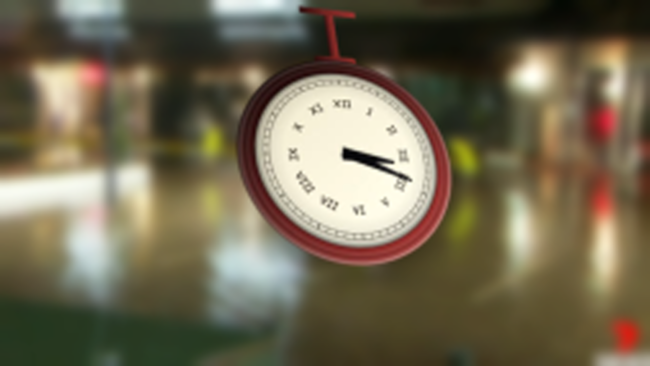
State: 3:19
